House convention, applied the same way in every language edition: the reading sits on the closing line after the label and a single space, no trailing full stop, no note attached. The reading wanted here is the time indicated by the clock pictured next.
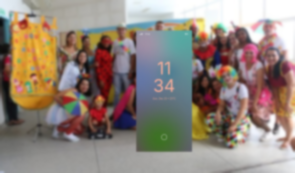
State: 11:34
